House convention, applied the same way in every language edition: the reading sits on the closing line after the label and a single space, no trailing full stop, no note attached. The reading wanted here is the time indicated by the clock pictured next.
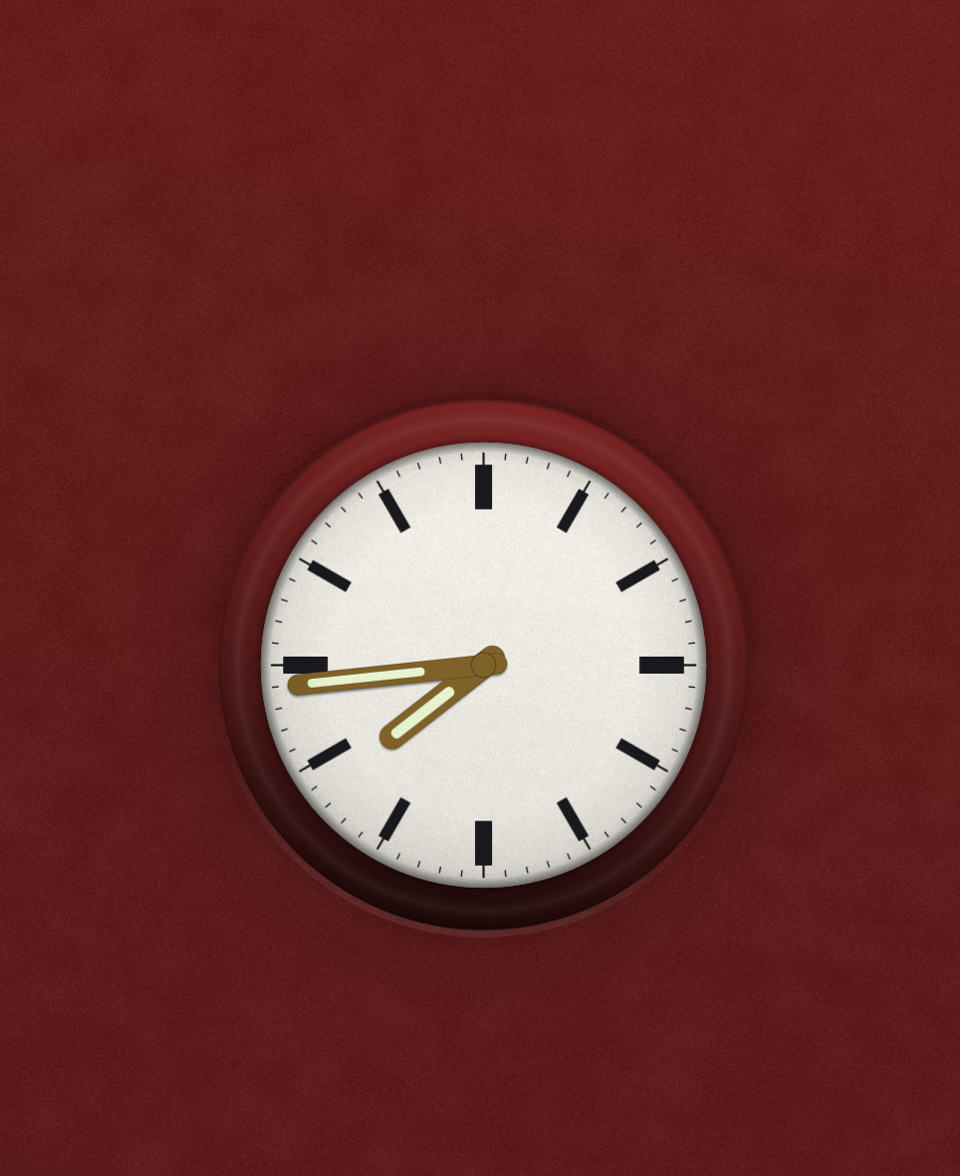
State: 7:44
